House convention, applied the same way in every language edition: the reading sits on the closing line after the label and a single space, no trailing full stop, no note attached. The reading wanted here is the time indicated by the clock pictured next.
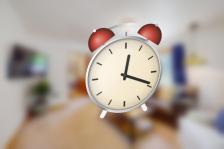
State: 12:19
